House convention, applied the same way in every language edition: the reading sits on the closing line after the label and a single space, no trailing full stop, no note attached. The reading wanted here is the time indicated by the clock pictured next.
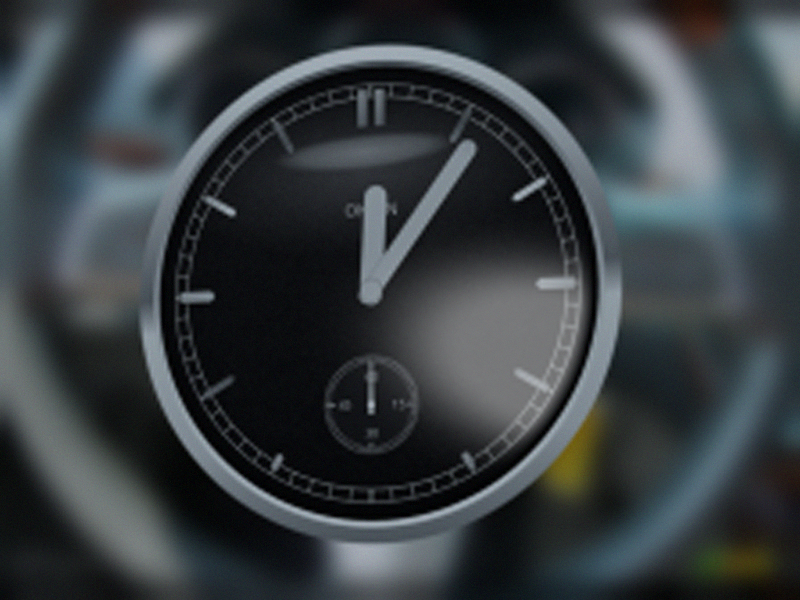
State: 12:06
